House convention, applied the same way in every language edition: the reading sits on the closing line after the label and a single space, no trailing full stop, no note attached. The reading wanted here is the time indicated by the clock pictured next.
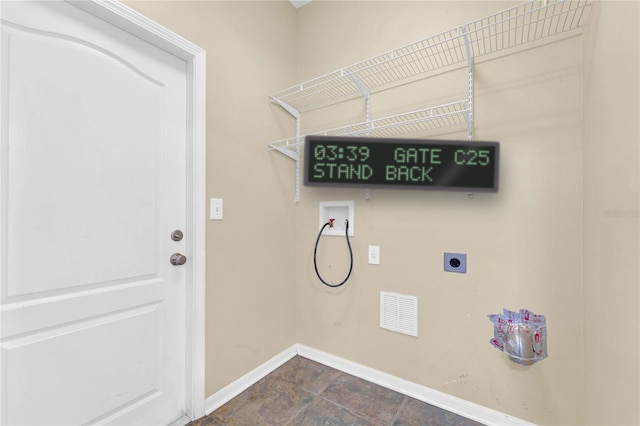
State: 3:39
